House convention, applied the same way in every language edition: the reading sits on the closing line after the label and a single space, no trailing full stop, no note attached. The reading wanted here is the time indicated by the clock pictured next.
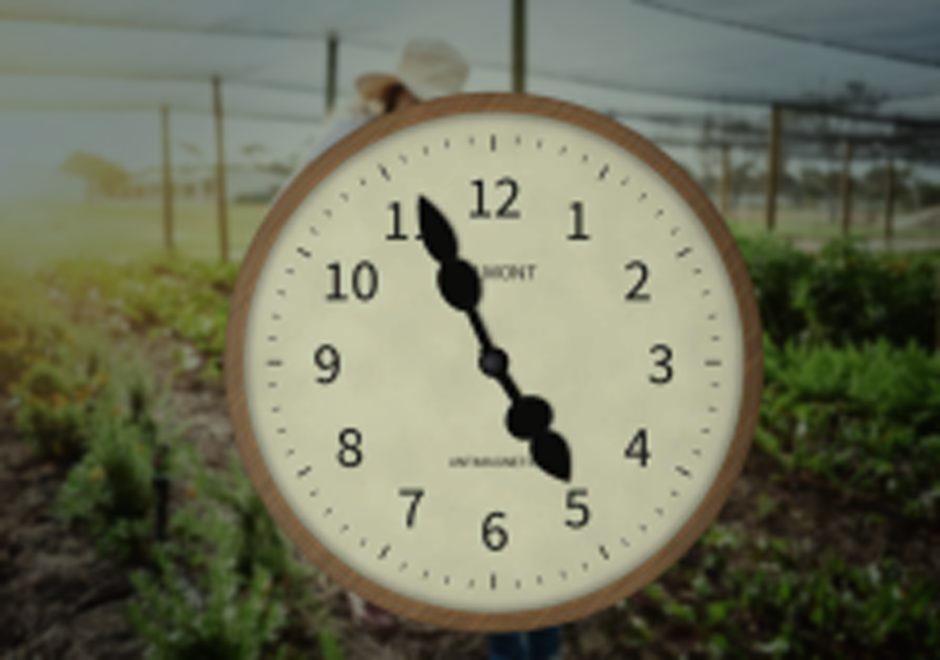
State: 4:56
